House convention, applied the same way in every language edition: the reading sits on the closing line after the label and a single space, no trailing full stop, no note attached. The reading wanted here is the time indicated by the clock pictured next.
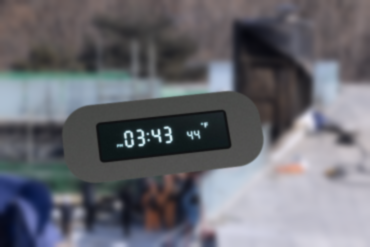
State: 3:43
